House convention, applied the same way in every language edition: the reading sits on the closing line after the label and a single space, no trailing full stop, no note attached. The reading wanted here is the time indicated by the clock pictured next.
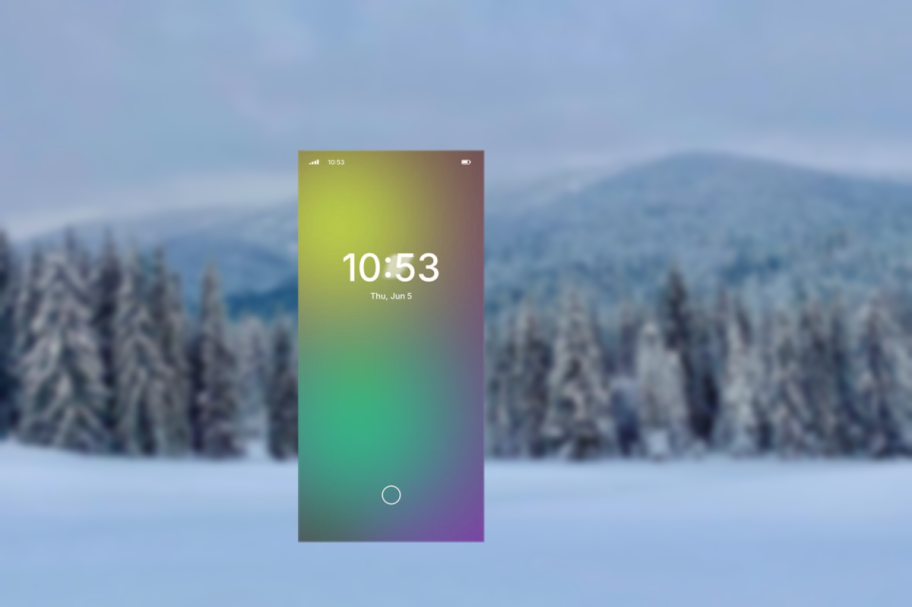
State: 10:53
